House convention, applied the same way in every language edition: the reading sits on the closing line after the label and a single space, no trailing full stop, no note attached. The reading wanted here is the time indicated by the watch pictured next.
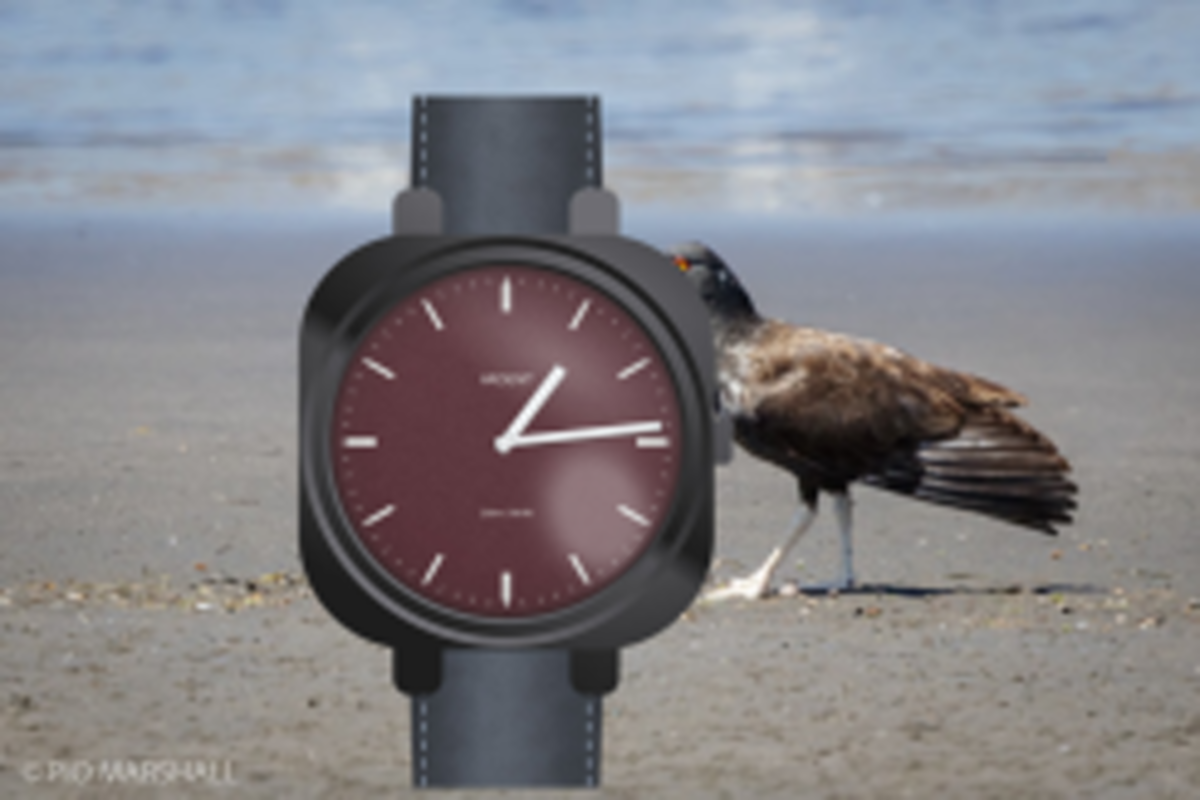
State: 1:14
